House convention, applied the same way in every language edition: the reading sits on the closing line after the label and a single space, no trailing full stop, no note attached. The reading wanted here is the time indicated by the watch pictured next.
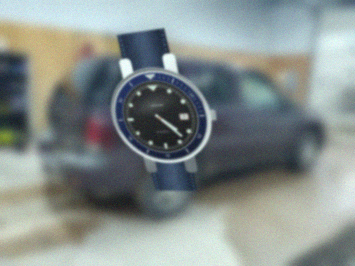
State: 4:23
